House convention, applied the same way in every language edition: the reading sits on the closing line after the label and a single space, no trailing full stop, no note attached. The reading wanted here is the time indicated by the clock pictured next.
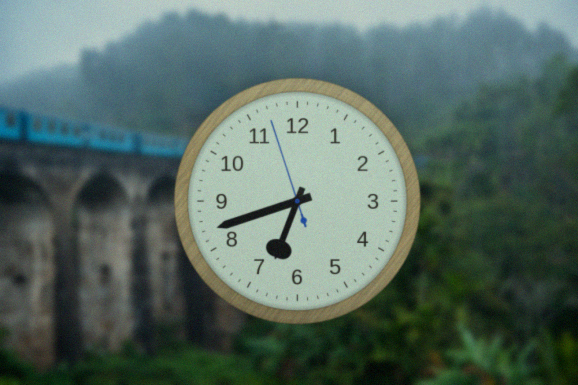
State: 6:41:57
